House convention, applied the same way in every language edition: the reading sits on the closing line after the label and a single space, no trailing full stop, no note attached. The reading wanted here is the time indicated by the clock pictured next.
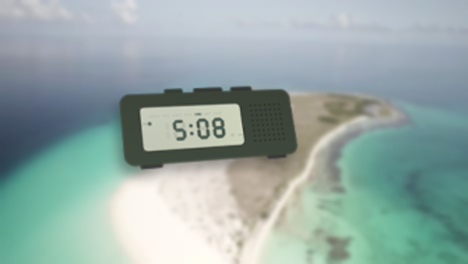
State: 5:08
